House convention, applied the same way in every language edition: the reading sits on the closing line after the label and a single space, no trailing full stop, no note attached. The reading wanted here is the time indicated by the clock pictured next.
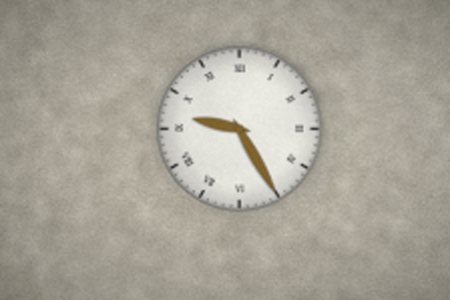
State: 9:25
